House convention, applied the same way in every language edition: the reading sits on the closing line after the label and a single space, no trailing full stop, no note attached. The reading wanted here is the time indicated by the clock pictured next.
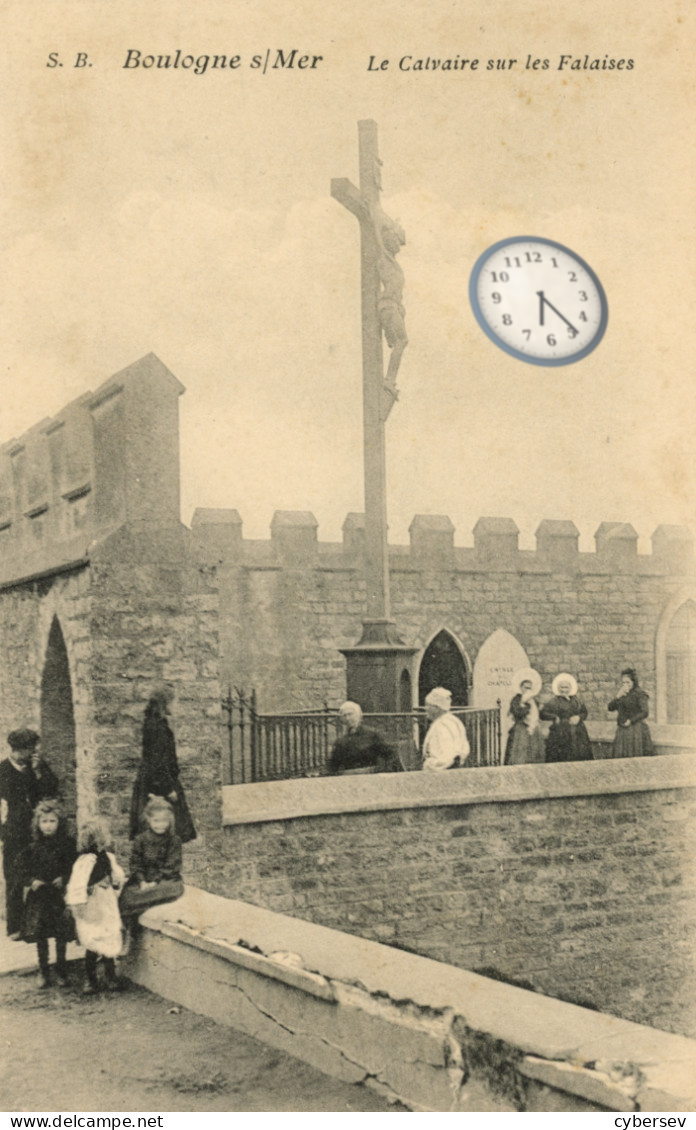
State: 6:24
